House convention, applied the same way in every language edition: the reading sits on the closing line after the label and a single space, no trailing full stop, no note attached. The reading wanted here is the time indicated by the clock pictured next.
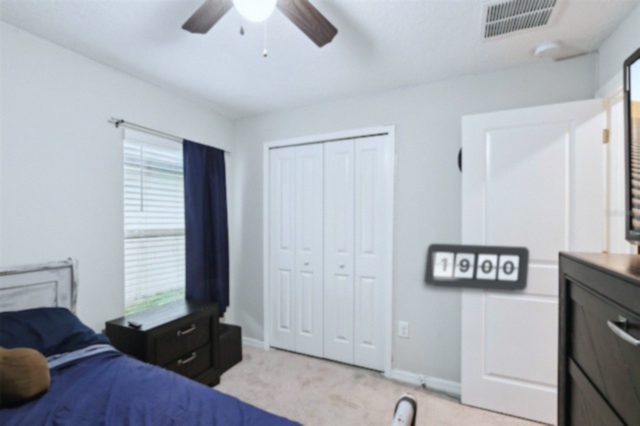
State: 19:00
